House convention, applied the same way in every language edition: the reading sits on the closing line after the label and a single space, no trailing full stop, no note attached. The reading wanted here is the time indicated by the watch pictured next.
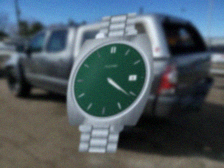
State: 4:21
